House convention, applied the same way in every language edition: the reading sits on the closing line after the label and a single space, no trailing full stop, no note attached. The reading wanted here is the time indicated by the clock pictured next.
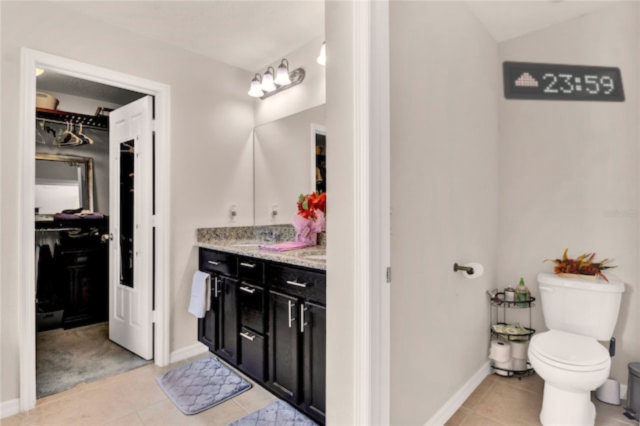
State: 23:59
